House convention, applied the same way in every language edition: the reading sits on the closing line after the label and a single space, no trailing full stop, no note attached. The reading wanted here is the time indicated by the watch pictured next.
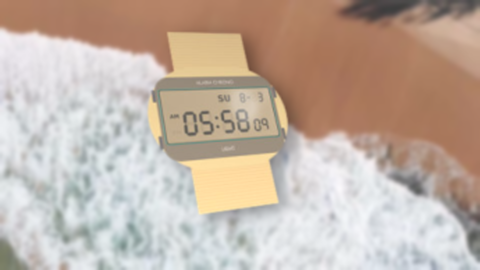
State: 5:58:09
